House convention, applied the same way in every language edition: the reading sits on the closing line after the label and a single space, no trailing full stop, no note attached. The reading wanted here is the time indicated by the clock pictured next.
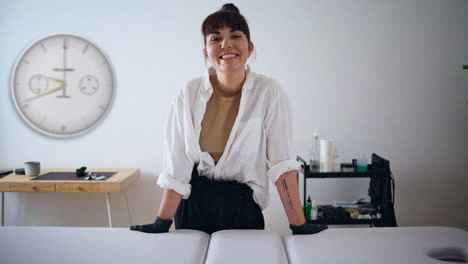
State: 9:41
